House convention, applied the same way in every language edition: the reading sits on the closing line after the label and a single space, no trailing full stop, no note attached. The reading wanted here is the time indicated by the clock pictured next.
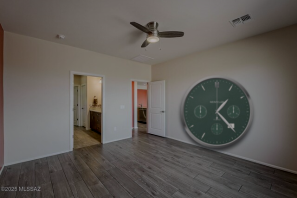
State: 1:23
